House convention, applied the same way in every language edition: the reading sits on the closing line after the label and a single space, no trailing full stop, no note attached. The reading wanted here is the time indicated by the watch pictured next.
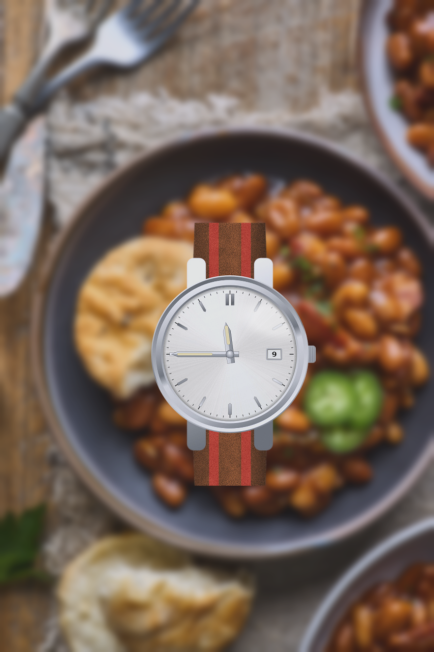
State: 11:45
